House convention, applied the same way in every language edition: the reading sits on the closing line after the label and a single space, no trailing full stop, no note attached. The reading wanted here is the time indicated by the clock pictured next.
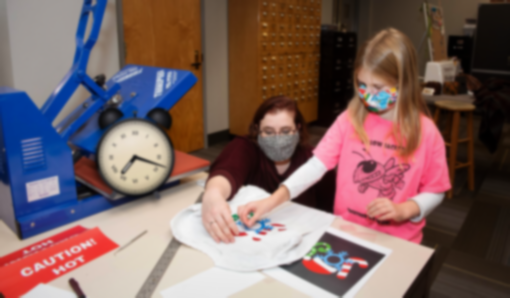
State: 7:18
